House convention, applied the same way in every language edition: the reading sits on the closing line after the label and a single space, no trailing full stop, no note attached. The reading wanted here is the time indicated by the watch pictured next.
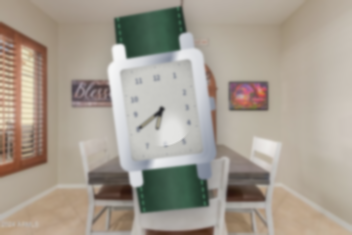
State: 6:40
